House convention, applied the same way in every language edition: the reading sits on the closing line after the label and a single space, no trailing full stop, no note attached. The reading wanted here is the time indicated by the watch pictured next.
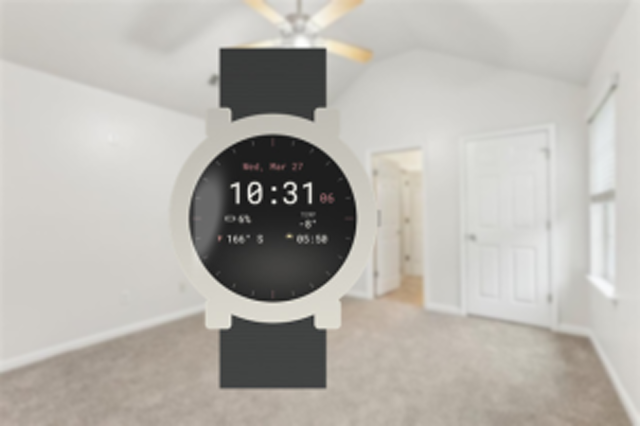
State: 10:31
